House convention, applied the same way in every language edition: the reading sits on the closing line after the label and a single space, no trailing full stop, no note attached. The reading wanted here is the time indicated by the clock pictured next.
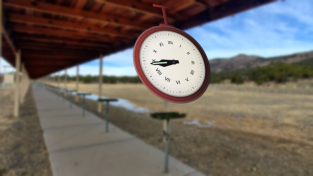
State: 8:44
